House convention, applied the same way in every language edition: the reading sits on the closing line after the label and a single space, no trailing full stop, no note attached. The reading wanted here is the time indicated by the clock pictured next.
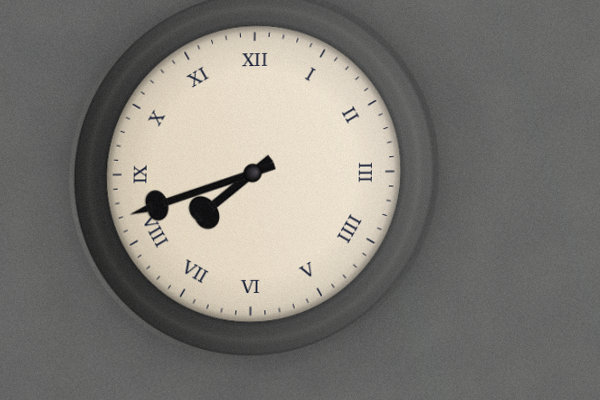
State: 7:42
